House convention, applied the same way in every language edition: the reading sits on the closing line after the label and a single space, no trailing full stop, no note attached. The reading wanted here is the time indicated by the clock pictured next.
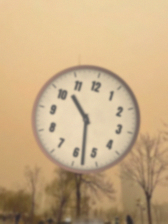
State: 10:28
